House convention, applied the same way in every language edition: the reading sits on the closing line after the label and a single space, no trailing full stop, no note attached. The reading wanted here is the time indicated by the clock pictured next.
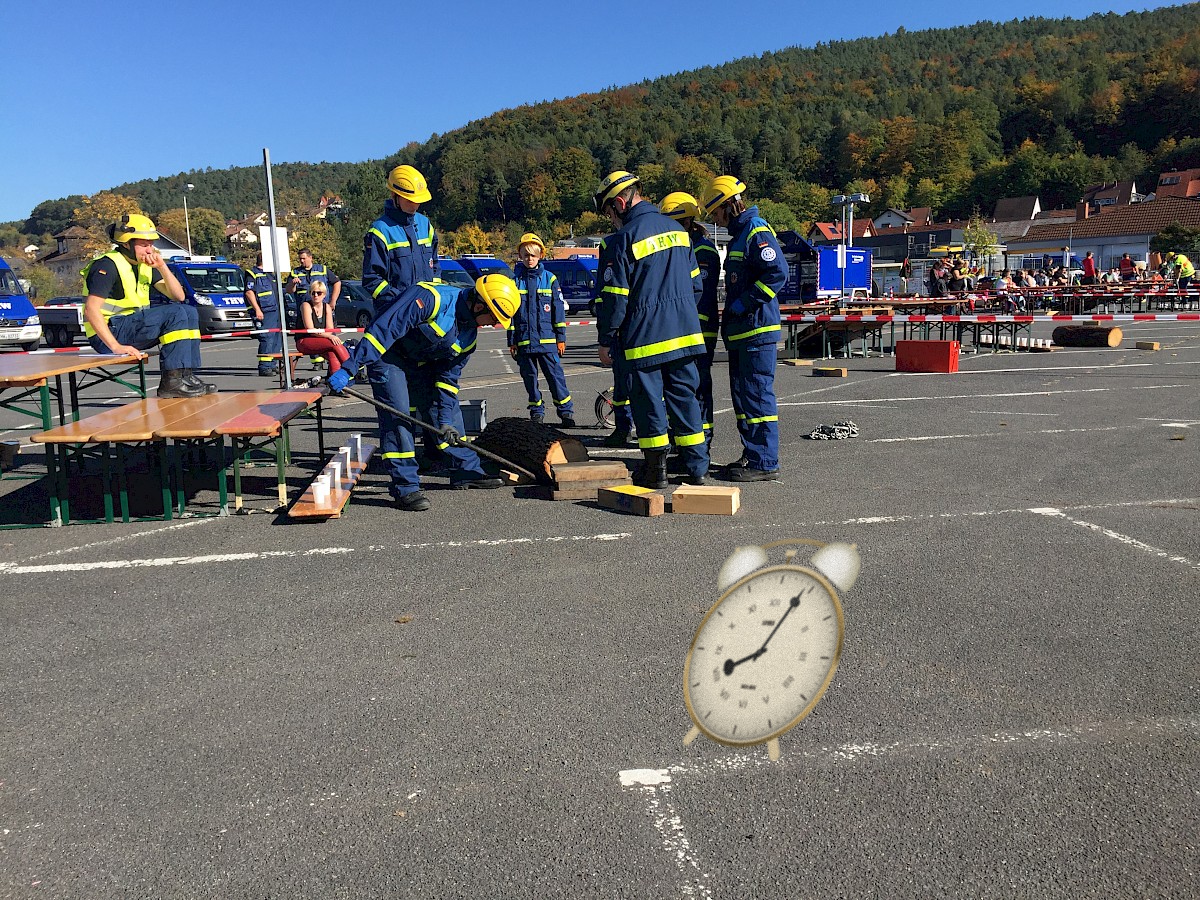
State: 8:04
